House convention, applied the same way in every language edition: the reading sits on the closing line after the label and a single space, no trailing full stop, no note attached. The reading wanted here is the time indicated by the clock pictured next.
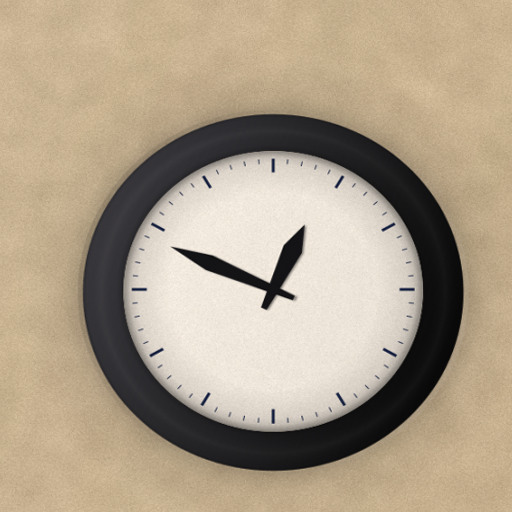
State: 12:49
